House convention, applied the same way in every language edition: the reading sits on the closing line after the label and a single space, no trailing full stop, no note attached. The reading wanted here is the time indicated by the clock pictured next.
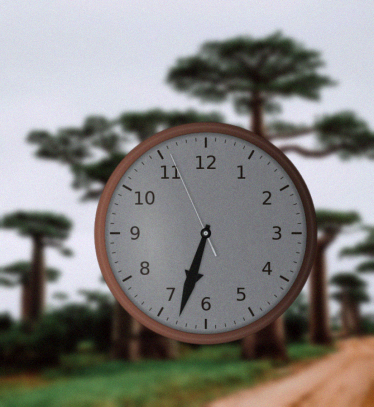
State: 6:32:56
